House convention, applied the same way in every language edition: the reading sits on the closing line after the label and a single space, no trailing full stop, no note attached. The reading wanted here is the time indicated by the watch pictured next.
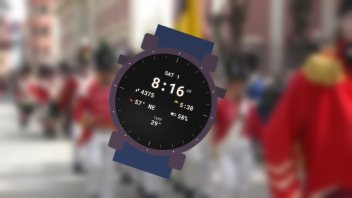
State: 8:16
